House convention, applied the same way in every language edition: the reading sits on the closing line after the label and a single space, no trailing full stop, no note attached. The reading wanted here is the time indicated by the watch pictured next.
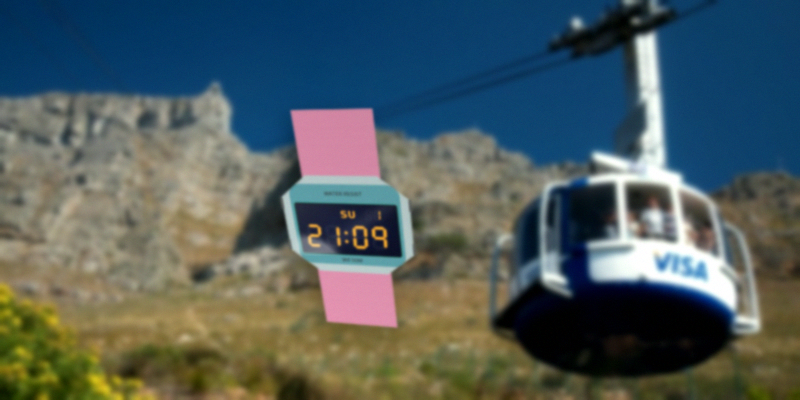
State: 21:09
